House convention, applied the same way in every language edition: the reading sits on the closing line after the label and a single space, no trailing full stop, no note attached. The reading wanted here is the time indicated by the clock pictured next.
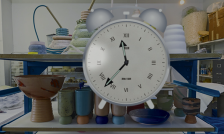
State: 11:37
